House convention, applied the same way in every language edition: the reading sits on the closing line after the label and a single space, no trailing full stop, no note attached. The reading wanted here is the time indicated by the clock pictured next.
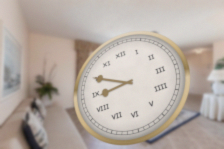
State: 8:50
